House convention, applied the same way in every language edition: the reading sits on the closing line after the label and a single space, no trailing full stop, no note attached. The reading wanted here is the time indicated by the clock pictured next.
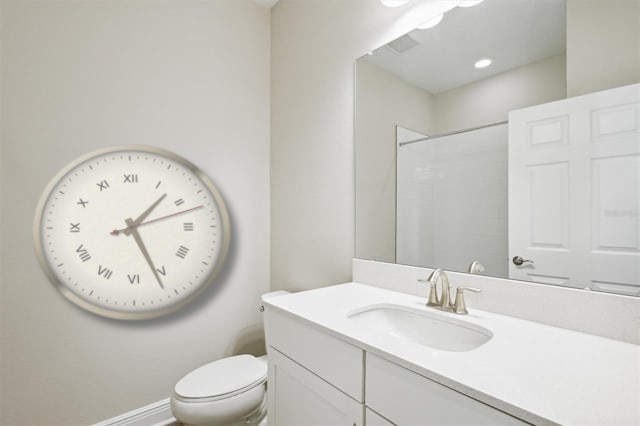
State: 1:26:12
